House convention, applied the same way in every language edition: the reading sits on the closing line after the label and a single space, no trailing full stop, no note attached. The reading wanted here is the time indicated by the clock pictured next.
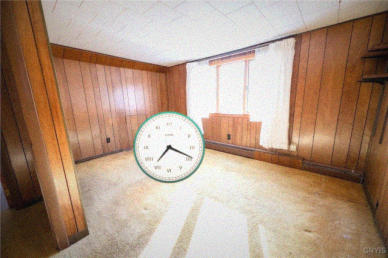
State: 7:19
